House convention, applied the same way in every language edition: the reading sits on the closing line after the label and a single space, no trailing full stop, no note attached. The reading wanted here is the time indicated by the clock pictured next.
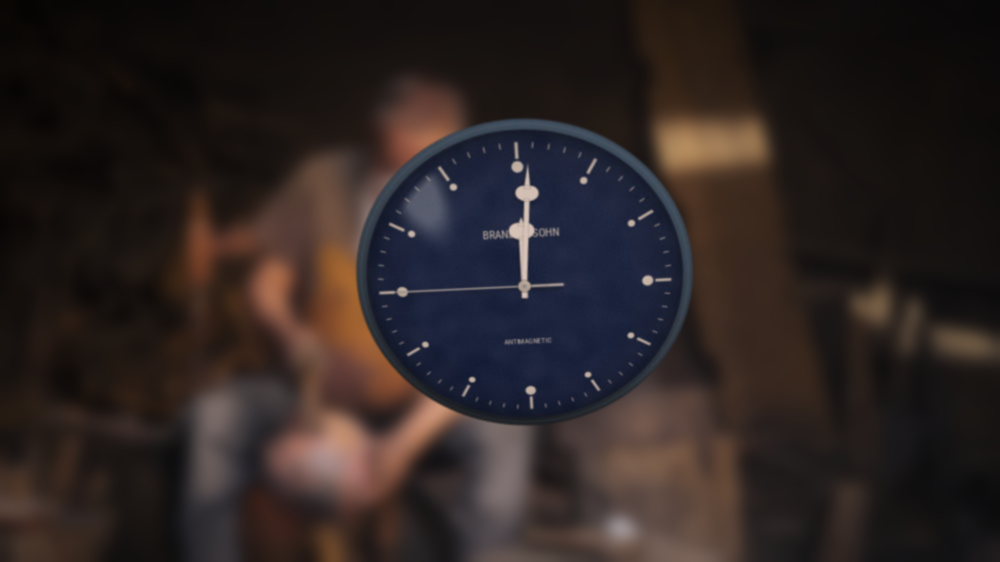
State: 12:00:45
